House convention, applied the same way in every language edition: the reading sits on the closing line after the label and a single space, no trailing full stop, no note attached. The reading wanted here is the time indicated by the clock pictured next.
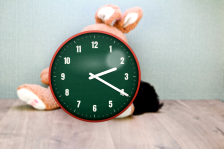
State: 2:20
